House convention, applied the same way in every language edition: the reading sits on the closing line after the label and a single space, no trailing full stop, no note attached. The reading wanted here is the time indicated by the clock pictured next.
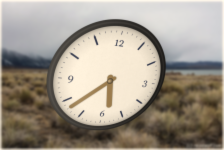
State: 5:38
